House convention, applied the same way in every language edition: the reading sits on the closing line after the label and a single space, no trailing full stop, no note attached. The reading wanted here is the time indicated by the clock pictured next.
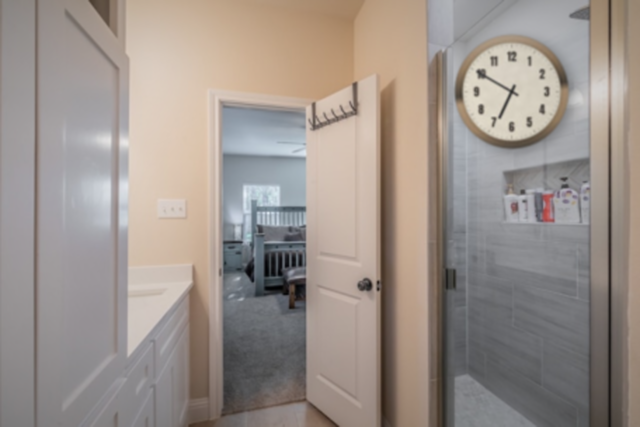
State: 6:50
